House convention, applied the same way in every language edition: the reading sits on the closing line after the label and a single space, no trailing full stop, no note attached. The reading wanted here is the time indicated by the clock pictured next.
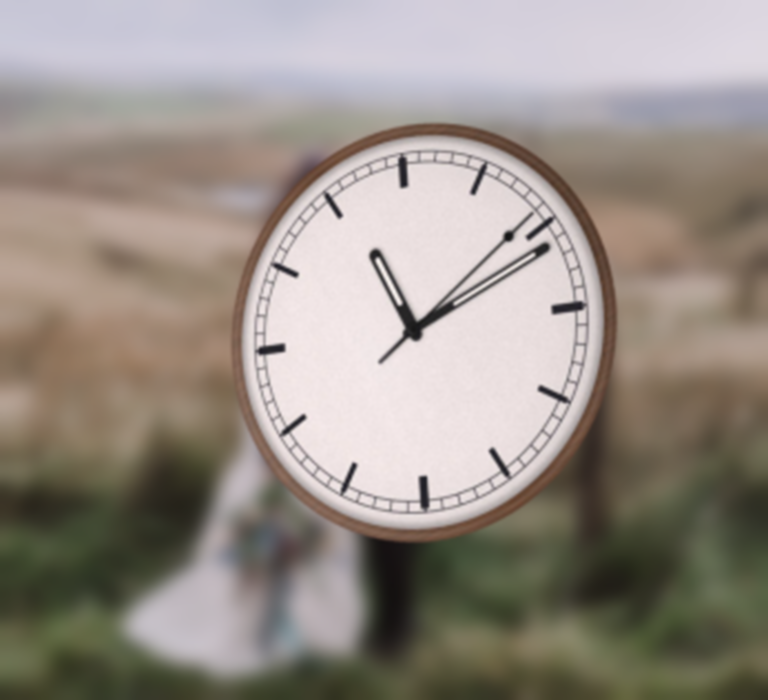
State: 11:11:09
